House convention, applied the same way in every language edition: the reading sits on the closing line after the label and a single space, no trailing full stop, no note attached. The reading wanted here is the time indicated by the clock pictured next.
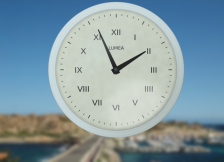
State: 1:56
